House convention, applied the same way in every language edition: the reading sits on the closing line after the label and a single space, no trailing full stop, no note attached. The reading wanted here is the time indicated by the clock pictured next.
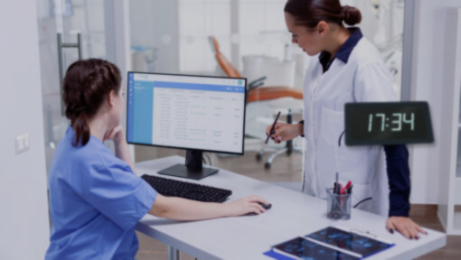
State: 17:34
